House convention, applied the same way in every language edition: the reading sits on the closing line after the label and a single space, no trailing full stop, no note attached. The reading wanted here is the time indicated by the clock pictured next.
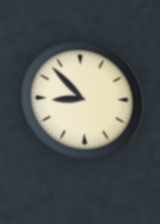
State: 8:53
